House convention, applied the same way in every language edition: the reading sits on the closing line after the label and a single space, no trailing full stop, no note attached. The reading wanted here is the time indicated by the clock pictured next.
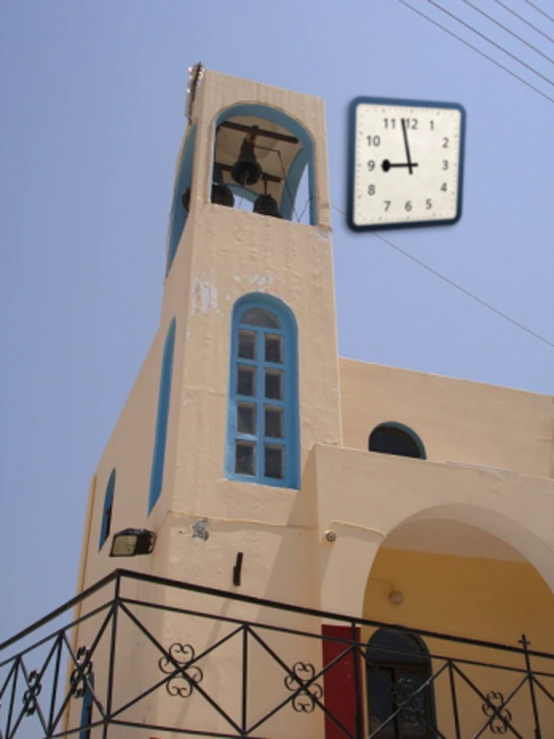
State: 8:58
